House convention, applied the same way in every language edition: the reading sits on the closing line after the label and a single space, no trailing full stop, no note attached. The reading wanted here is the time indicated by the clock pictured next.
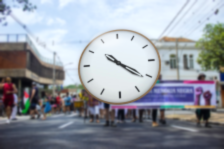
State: 10:21
